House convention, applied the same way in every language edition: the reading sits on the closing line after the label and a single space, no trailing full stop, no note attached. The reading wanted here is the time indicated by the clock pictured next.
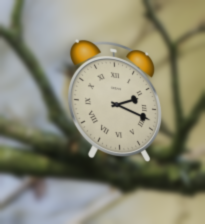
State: 2:18
